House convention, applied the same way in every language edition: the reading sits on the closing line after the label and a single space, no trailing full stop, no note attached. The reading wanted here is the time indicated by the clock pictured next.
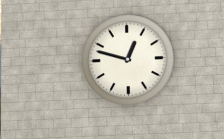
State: 12:48
